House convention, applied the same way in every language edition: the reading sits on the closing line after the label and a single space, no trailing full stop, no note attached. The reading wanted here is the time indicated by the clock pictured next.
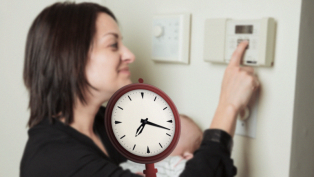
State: 7:18
